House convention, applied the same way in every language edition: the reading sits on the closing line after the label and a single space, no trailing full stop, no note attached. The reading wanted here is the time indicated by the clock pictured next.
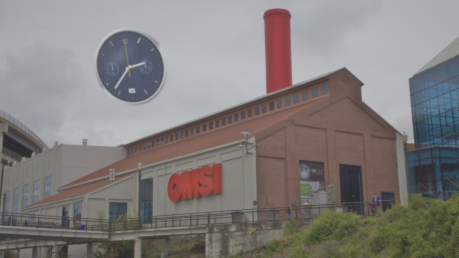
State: 2:37
